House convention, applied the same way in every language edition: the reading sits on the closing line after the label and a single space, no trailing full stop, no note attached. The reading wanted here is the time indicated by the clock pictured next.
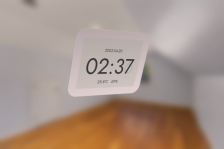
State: 2:37
